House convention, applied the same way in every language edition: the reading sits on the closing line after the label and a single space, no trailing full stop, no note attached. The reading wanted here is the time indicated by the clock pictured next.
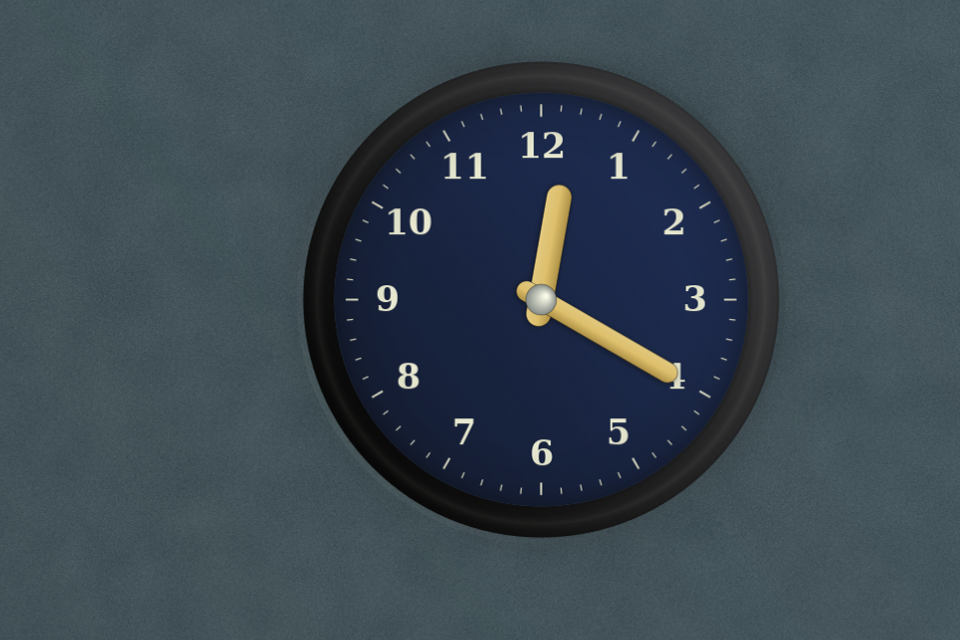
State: 12:20
